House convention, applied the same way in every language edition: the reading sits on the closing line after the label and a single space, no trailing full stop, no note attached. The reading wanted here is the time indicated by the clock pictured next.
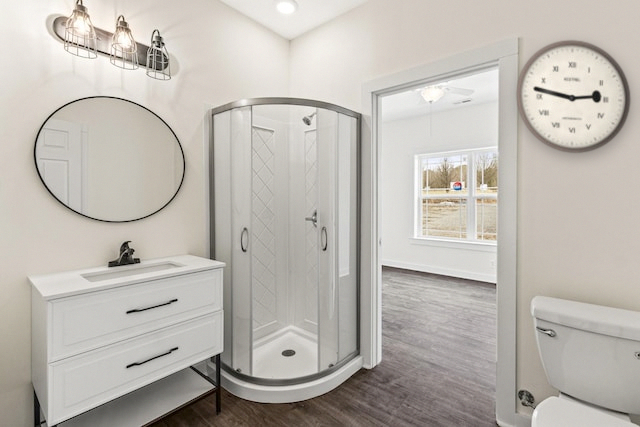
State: 2:47
